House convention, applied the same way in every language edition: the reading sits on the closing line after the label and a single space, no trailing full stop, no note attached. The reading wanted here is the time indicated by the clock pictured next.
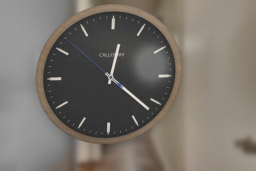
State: 12:21:52
